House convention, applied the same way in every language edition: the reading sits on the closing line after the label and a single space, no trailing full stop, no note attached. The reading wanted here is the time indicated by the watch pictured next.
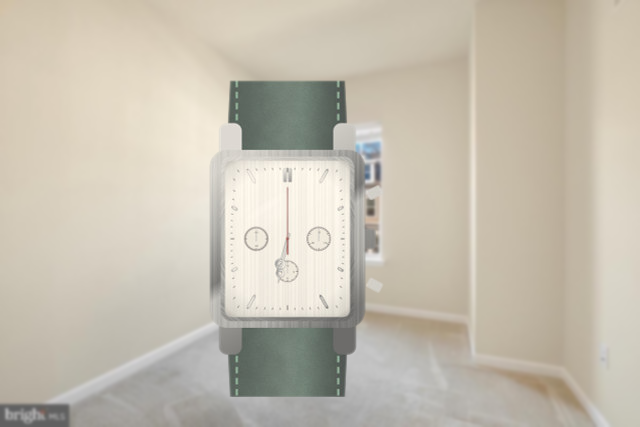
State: 6:32
